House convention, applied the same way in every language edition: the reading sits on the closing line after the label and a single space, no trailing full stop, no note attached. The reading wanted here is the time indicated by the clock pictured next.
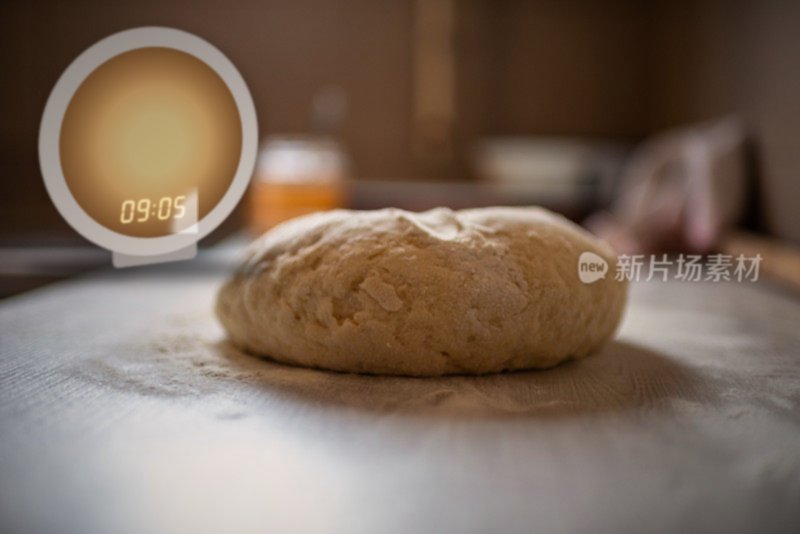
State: 9:05
